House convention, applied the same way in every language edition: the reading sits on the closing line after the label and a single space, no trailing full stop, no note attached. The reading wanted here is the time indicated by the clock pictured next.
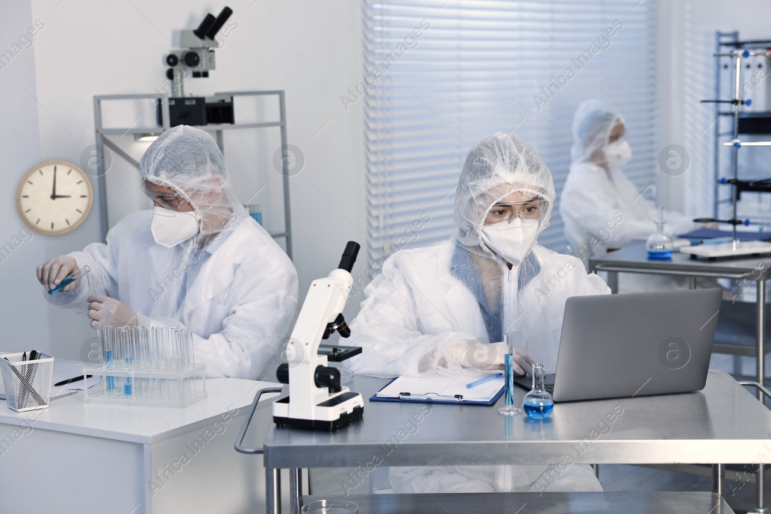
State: 3:00
